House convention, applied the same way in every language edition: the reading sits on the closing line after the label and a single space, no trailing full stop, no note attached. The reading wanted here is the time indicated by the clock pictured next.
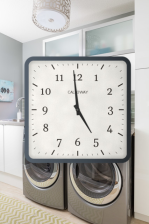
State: 4:59
